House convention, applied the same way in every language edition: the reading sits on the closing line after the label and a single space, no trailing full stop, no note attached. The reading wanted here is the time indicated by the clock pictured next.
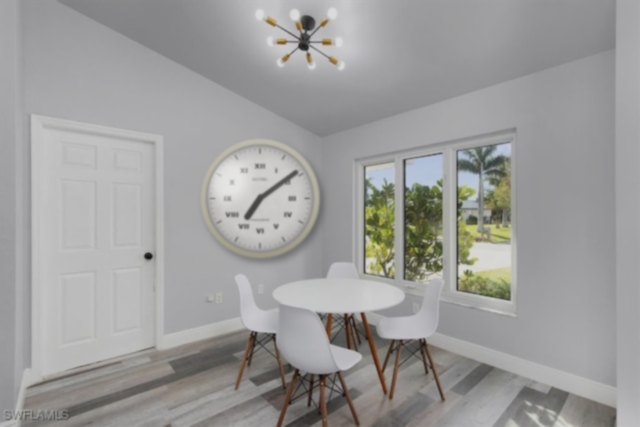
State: 7:09
